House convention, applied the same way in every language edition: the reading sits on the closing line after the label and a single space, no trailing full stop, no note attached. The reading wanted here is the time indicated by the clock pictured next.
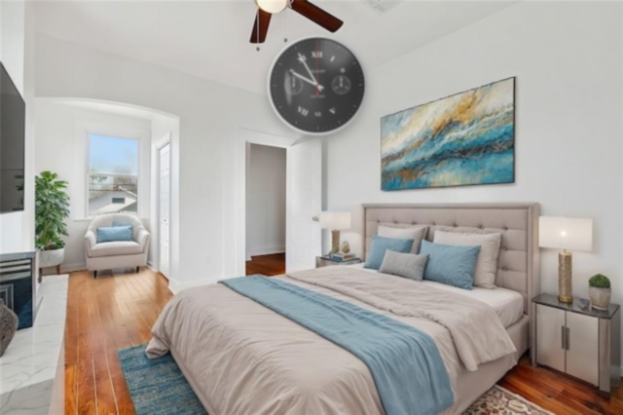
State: 9:55
